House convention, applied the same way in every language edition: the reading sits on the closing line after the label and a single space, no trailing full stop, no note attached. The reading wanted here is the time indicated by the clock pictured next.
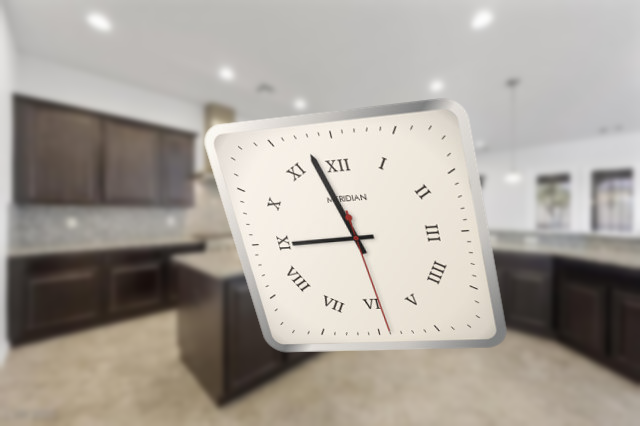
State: 8:57:29
